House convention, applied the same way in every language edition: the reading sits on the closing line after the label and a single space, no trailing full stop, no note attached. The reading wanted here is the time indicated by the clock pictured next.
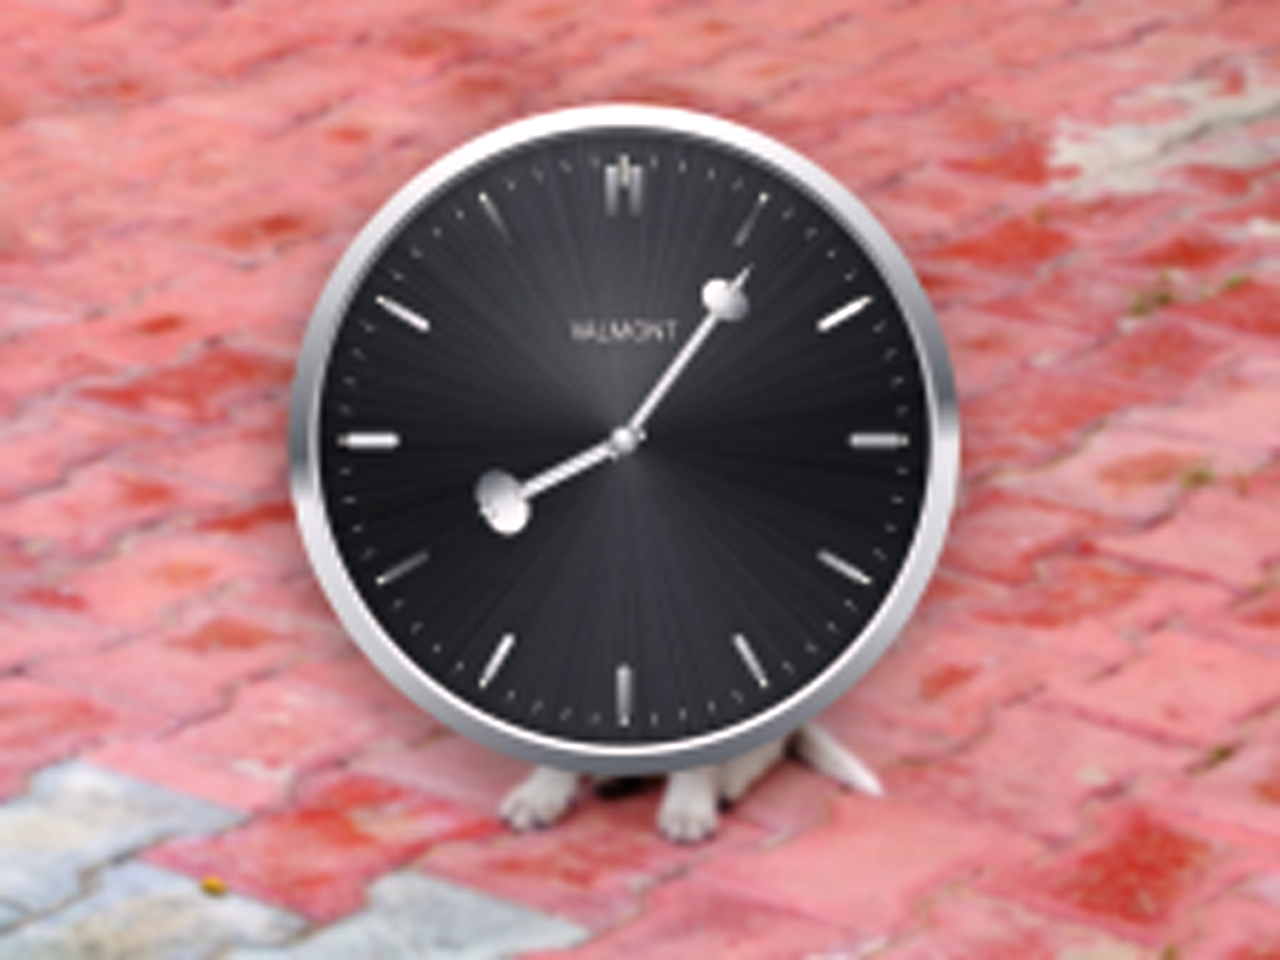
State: 8:06
